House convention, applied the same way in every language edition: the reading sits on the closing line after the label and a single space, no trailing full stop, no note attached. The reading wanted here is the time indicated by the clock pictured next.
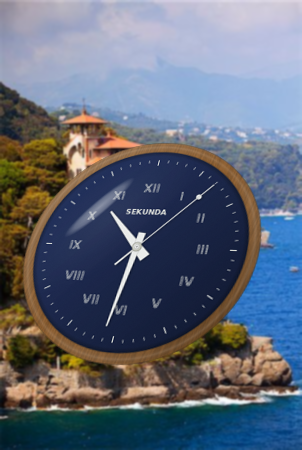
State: 10:31:07
